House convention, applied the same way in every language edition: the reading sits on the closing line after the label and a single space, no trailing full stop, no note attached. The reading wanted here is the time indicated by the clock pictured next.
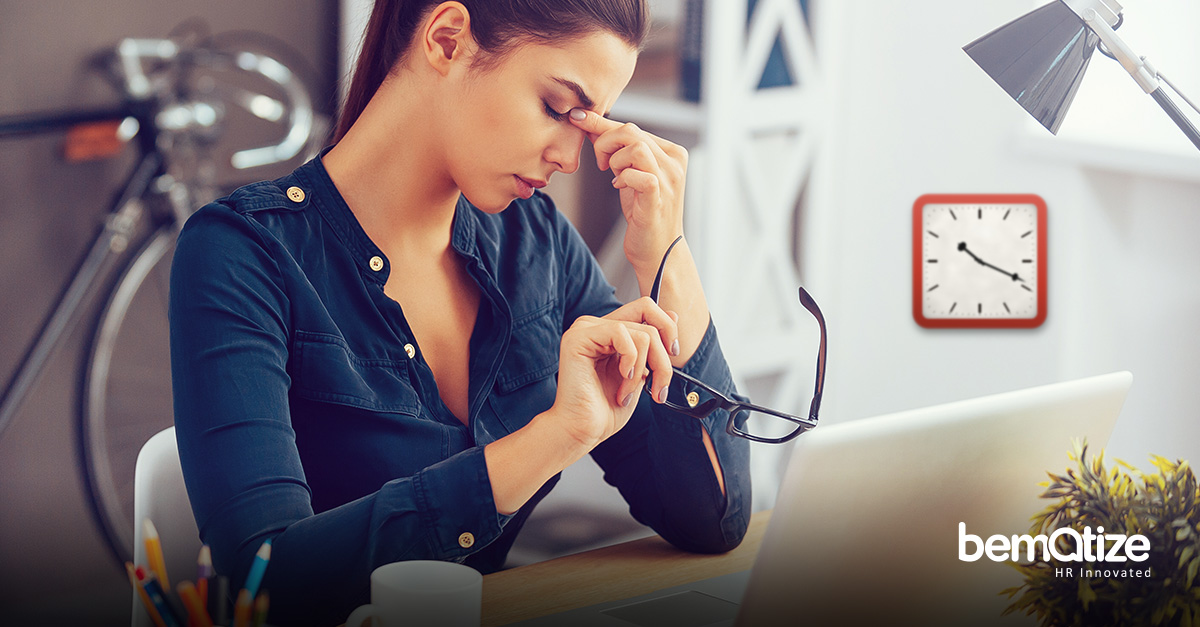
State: 10:19
